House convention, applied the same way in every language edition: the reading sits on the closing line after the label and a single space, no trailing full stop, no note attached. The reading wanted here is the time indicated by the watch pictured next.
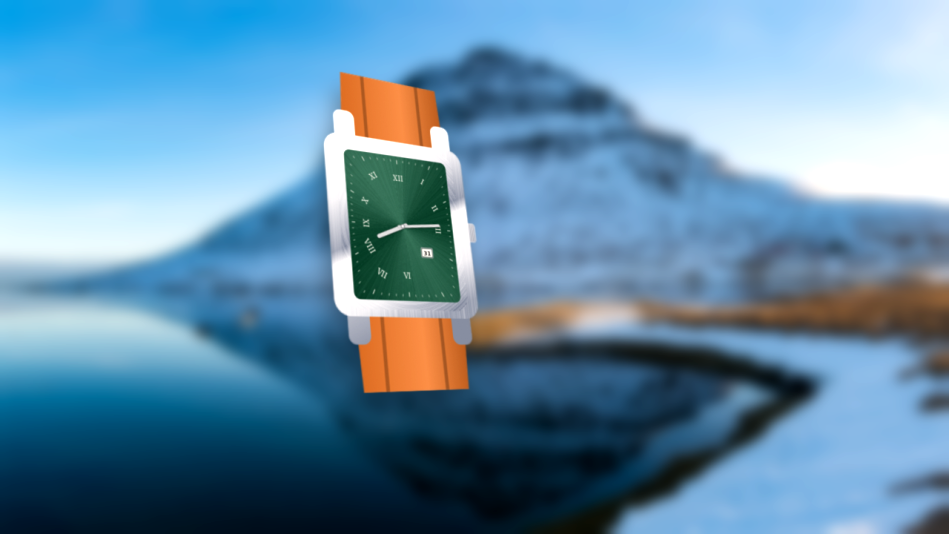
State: 8:14
